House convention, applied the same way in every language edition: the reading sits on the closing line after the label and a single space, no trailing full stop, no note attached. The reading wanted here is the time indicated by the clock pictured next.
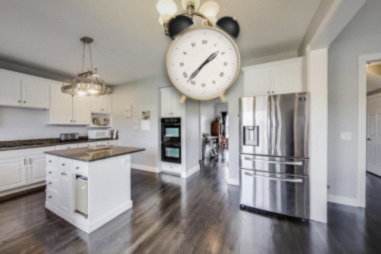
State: 1:37
